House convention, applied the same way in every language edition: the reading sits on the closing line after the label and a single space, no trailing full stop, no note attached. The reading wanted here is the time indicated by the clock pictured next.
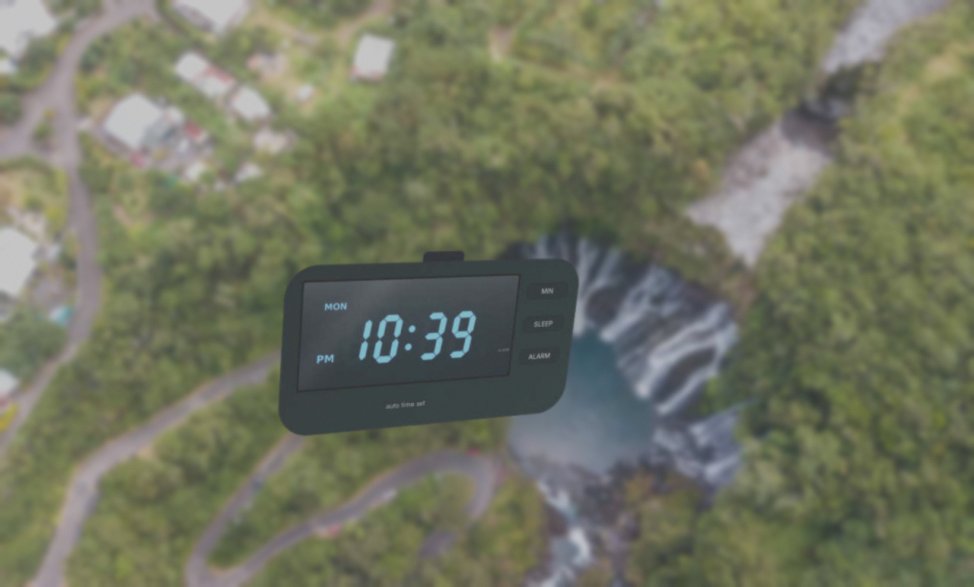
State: 10:39
